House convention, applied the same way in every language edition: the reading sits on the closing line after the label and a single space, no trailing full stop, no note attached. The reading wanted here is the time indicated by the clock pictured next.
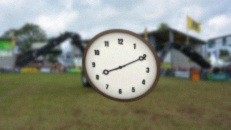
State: 8:10
